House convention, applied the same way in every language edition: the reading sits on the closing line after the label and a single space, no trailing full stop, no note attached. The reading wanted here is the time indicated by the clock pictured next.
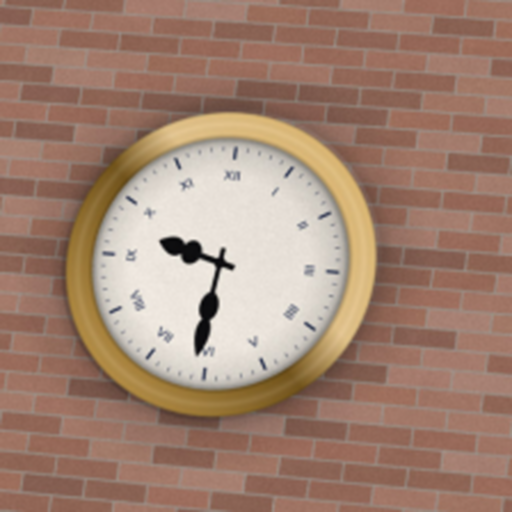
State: 9:31
